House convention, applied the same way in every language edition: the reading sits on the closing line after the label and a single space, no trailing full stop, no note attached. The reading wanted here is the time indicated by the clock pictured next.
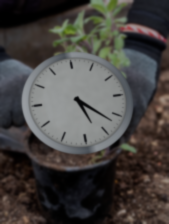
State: 5:22
